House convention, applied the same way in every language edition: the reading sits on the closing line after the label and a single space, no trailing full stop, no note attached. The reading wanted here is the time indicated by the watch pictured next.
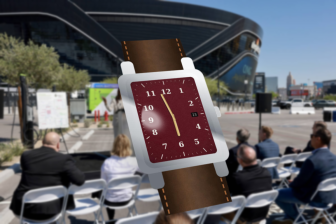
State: 5:58
